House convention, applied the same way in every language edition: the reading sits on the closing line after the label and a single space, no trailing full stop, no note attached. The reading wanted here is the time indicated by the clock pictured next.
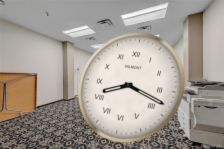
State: 8:18
